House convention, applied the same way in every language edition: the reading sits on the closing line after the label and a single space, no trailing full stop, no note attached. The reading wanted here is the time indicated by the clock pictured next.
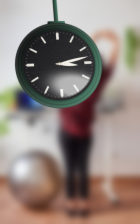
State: 3:13
